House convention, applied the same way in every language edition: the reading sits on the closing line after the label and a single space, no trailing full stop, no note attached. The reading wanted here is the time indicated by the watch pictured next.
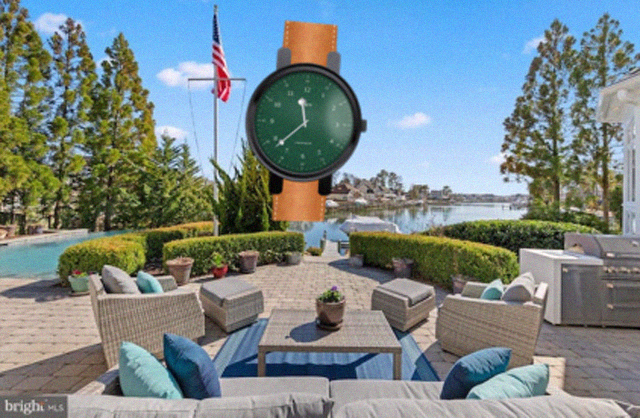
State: 11:38
